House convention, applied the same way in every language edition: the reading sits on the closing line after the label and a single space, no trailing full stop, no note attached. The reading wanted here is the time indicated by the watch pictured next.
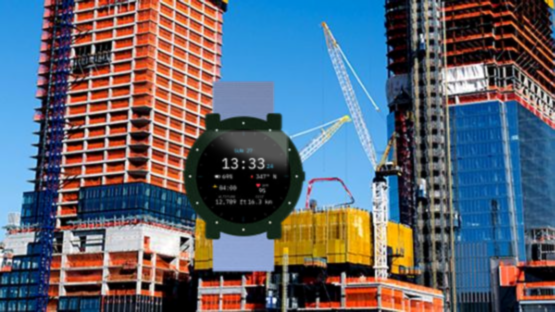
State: 13:33
